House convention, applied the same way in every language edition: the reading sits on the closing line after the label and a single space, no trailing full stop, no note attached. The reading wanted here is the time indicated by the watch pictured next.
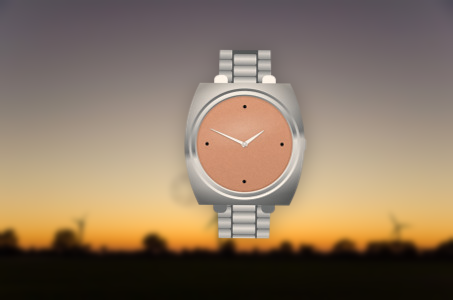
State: 1:49
